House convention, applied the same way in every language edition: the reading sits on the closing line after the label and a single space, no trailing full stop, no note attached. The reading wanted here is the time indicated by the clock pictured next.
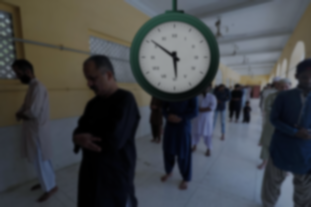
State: 5:51
